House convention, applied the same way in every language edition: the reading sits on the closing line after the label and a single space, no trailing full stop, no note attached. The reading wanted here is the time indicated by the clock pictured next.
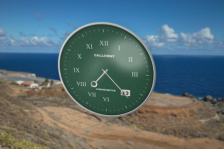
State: 7:23
